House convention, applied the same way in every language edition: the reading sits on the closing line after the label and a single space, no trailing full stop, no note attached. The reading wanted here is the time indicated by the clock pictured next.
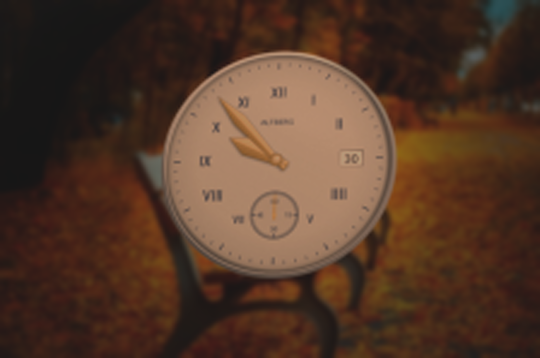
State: 9:53
